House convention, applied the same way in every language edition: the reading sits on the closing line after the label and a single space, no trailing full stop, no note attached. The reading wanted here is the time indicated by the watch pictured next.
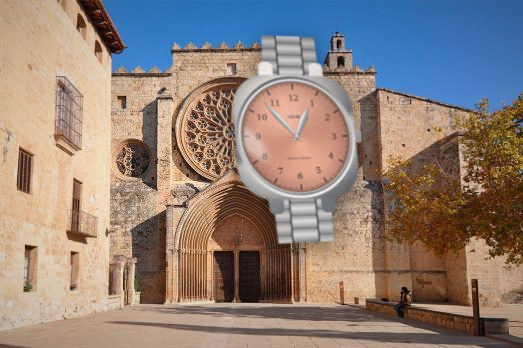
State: 12:53
